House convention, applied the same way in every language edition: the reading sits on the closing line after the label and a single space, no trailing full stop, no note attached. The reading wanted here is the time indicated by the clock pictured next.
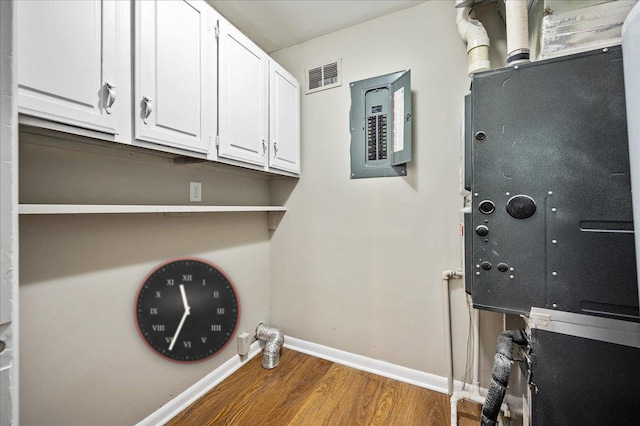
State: 11:34
